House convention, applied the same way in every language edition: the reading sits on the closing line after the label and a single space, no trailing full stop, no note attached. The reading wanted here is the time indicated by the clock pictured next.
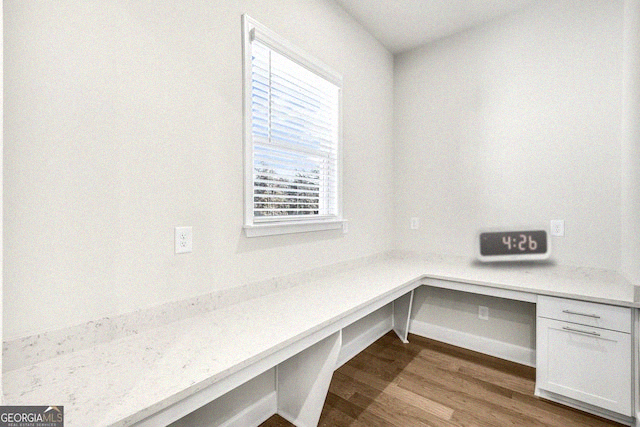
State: 4:26
